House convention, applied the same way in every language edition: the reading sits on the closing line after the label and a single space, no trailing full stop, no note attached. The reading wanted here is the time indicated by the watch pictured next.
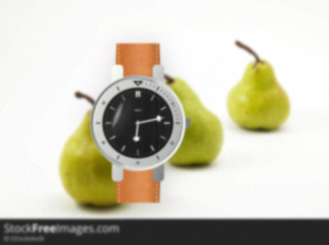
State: 6:13
